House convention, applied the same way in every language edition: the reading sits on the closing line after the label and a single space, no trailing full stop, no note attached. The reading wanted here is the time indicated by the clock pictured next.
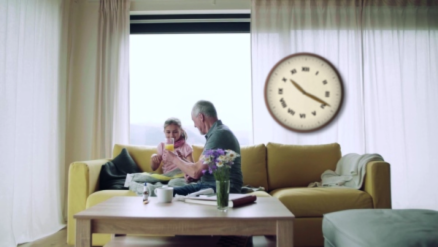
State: 10:19
